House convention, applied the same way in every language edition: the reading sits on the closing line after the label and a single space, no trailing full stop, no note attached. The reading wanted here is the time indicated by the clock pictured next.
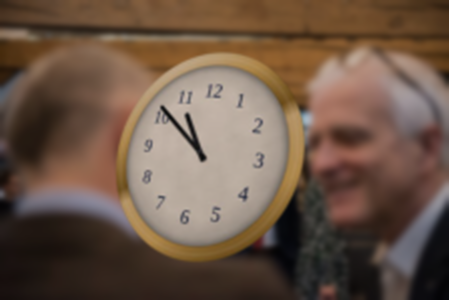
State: 10:51
